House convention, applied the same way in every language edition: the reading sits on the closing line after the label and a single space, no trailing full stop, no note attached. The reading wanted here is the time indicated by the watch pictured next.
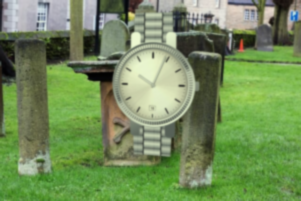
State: 10:04
